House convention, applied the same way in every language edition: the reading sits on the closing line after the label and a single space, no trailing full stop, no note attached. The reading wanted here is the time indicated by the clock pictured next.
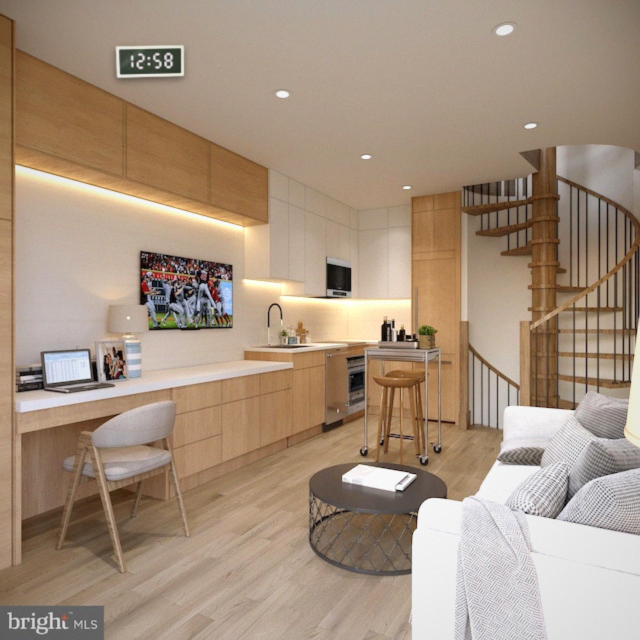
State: 12:58
